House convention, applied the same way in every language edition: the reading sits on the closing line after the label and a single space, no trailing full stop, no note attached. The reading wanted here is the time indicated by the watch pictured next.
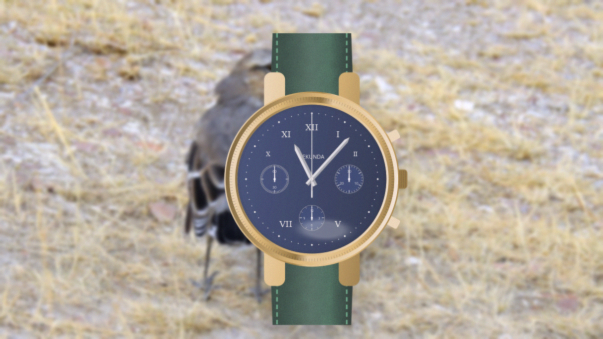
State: 11:07
